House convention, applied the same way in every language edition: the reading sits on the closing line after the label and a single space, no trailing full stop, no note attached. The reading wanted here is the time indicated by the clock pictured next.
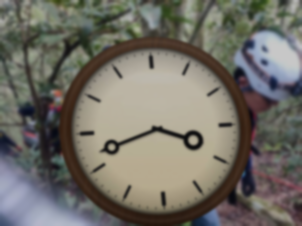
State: 3:42
